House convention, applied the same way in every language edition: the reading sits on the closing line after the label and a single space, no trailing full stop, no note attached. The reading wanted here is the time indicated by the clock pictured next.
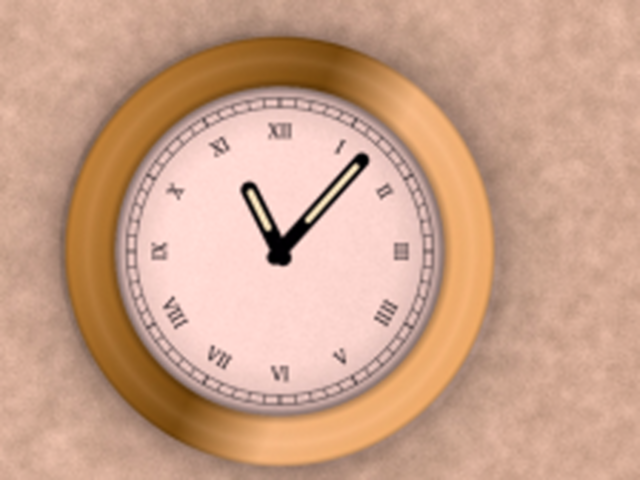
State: 11:07
